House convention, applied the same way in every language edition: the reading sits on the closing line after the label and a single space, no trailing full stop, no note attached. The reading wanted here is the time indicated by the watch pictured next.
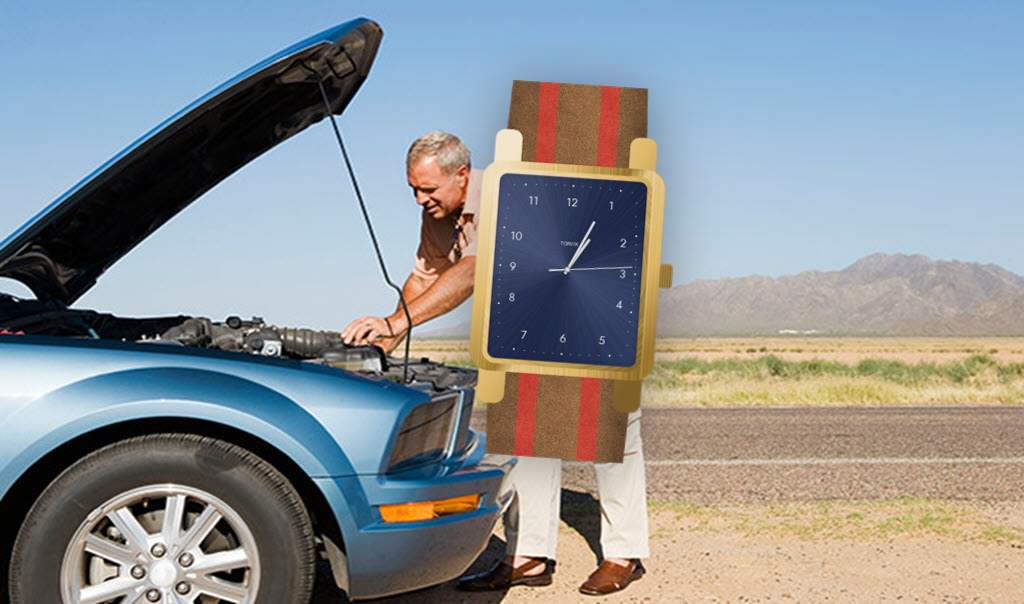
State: 1:04:14
